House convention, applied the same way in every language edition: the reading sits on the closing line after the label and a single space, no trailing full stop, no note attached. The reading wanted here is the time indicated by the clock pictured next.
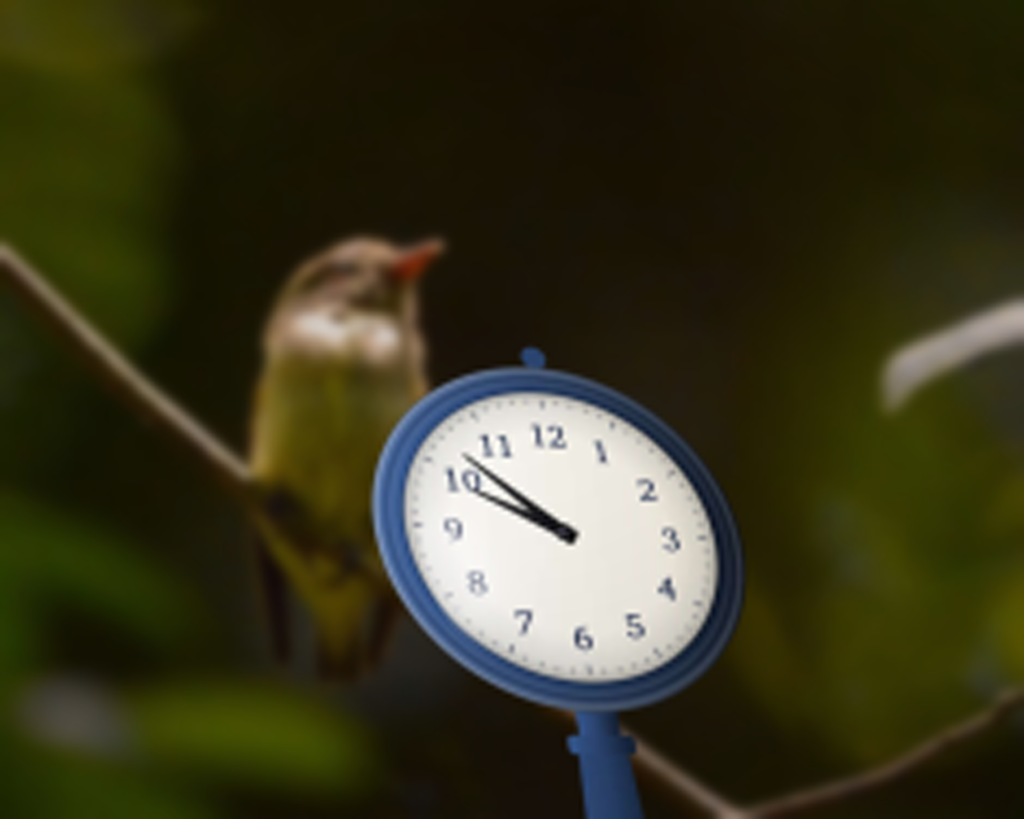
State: 9:52
